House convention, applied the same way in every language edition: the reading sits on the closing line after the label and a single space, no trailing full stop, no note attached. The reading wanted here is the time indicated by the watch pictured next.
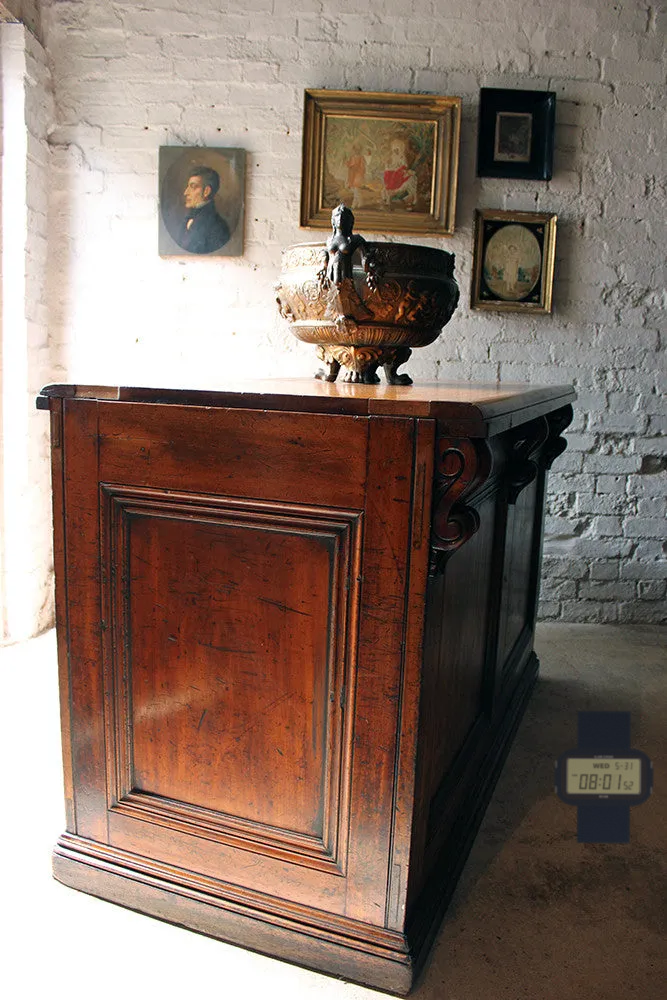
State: 8:01
